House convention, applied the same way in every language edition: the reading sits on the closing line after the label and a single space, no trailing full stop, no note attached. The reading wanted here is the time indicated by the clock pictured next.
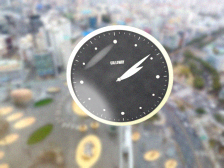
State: 2:09
